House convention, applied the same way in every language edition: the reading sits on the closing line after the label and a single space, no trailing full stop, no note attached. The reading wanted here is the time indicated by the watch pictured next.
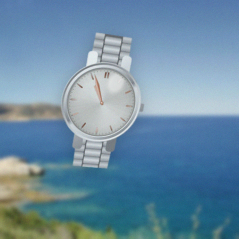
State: 10:56
